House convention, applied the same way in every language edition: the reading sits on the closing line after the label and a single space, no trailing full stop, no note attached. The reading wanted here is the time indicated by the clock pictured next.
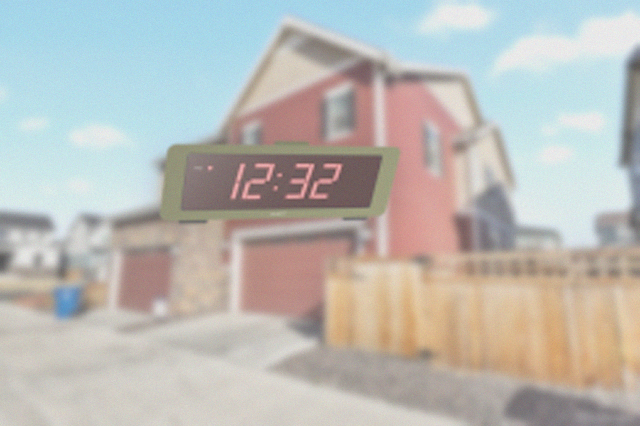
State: 12:32
